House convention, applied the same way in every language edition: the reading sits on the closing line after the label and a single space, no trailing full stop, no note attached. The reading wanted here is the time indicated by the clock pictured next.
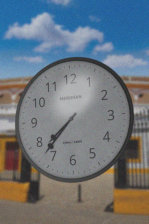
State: 7:37
